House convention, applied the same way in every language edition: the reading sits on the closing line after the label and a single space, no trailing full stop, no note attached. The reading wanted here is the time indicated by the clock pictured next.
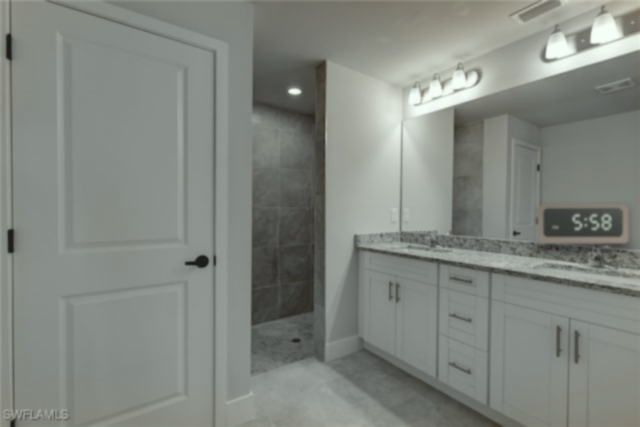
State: 5:58
